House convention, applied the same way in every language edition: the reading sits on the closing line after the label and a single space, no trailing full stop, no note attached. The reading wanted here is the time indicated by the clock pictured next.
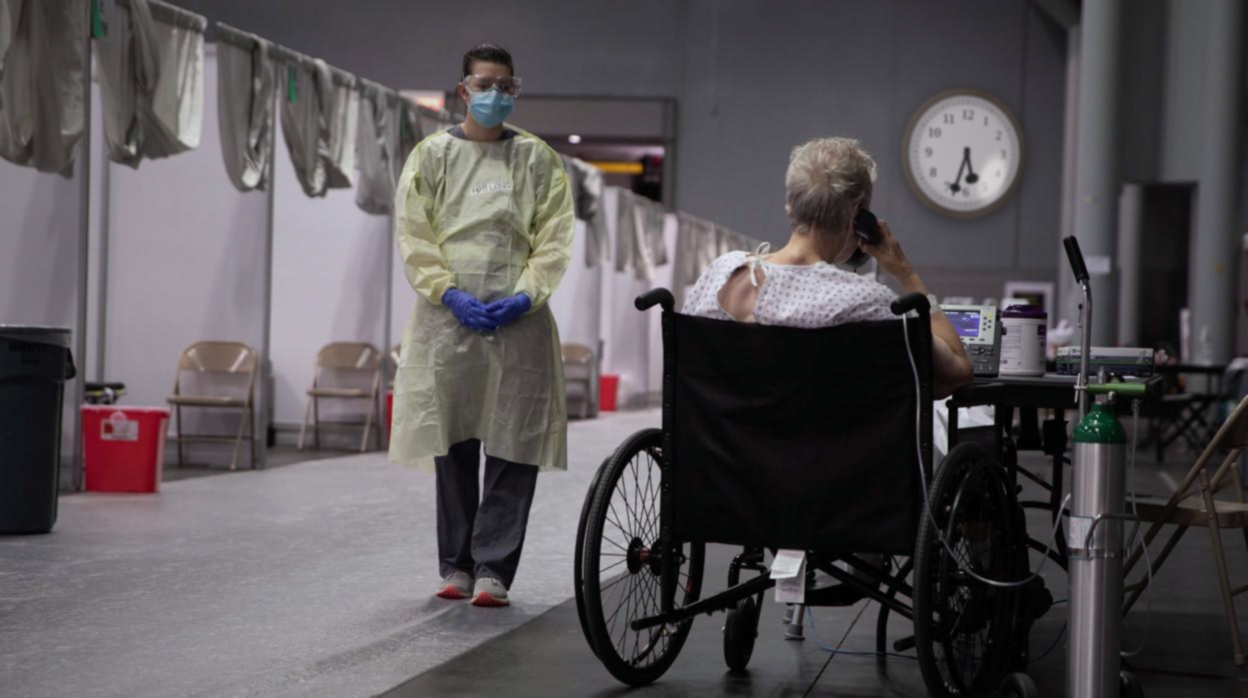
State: 5:33
